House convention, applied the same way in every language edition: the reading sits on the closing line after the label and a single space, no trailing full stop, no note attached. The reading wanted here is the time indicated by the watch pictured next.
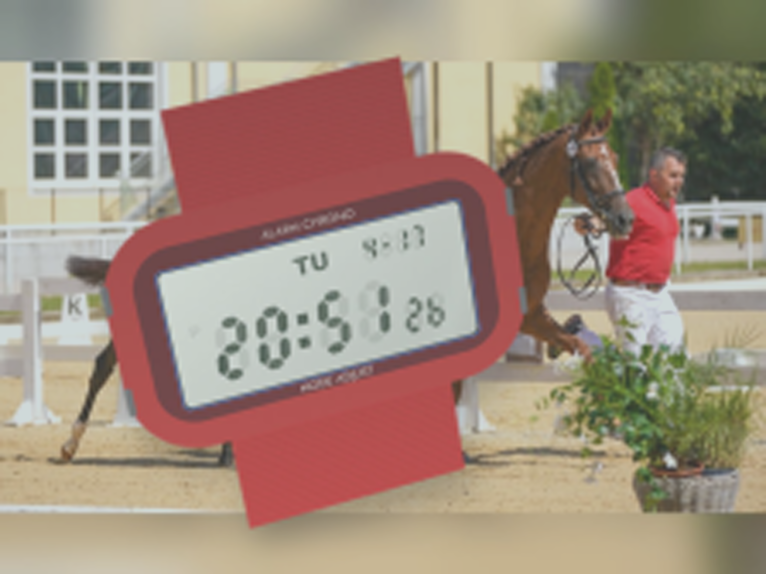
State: 20:51:26
